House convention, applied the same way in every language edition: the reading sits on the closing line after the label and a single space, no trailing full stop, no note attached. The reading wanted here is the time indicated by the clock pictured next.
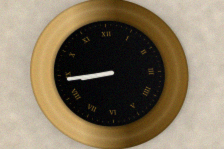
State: 8:44
